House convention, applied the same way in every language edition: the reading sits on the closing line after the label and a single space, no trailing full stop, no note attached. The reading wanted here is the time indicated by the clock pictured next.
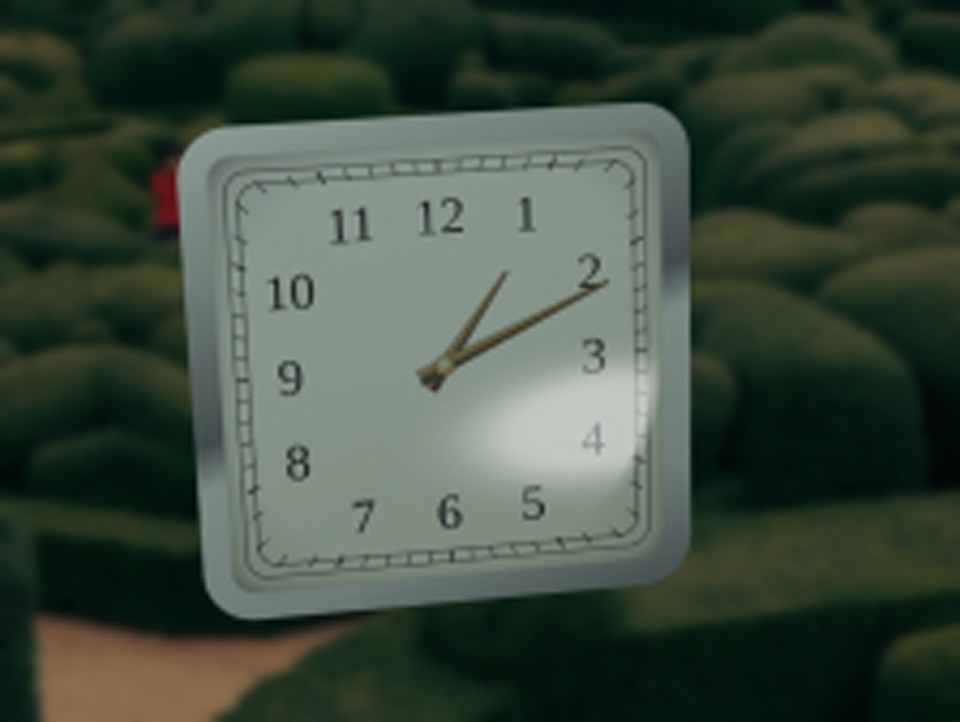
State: 1:11
